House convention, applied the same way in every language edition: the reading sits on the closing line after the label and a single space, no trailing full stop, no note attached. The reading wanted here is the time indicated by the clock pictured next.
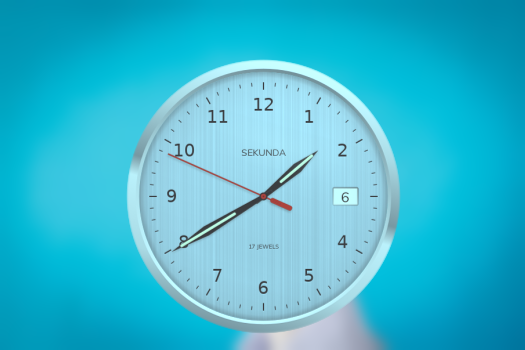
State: 1:39:49
